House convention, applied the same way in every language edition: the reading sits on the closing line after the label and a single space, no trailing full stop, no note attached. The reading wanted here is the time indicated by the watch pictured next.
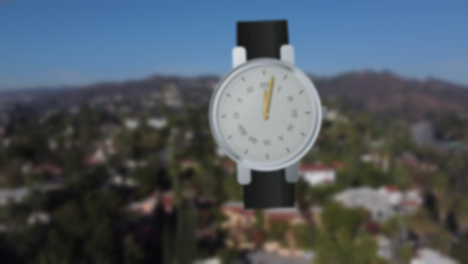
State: 12:02
